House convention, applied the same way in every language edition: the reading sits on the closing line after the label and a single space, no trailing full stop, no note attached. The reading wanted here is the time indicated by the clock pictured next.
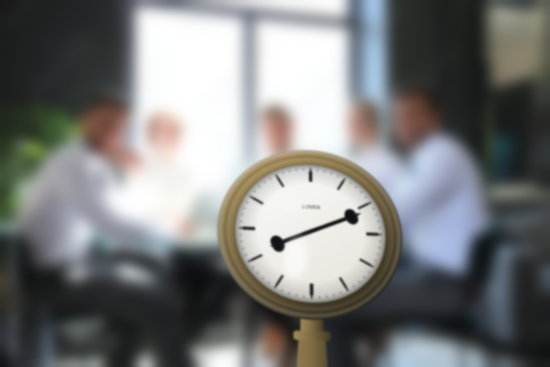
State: 8:11
